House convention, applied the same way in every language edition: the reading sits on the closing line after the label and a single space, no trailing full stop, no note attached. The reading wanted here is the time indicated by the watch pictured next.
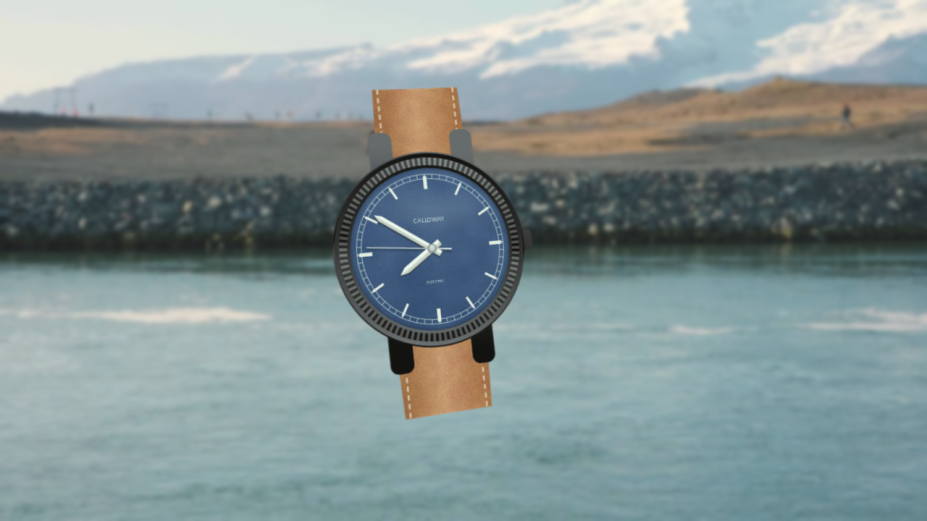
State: 7:50:46
